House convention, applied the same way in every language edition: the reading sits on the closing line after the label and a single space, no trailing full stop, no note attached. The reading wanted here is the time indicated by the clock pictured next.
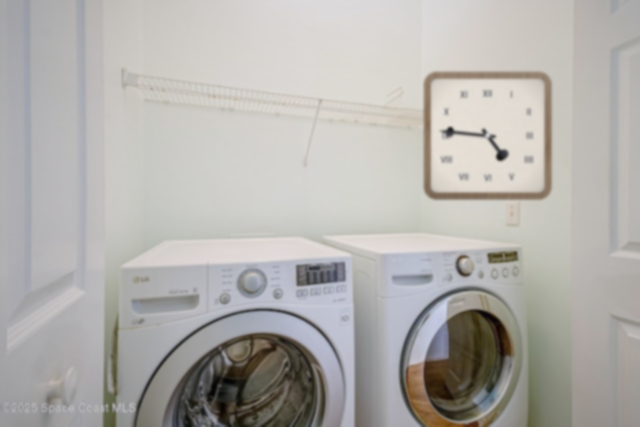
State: 4:46
